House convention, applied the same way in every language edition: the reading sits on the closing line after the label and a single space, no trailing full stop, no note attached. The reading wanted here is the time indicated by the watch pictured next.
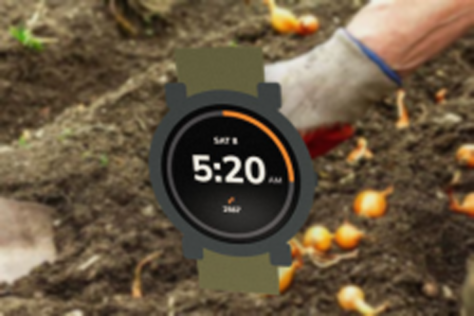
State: 5:20
